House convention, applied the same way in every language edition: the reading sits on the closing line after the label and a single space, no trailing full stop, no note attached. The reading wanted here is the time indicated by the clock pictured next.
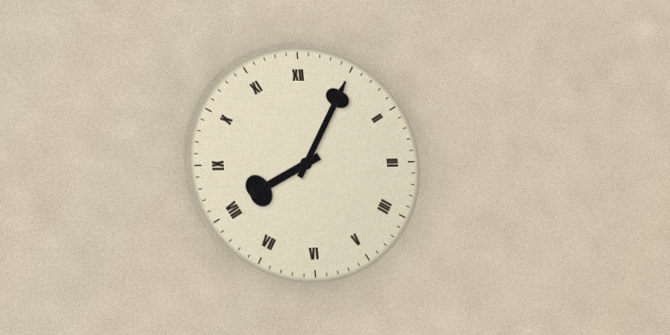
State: 8:05
